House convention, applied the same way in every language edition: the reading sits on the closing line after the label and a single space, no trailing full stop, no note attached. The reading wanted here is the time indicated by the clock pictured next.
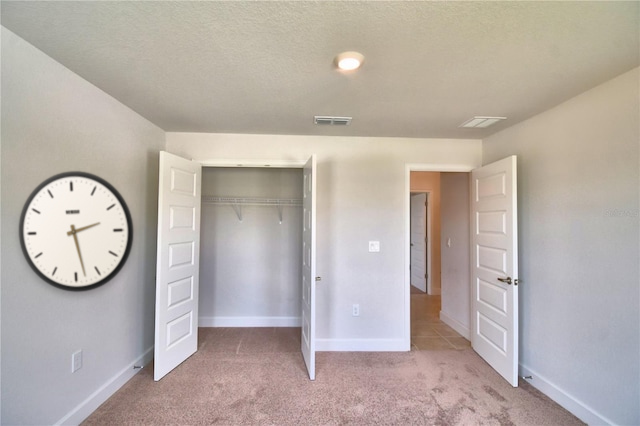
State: 2:28
